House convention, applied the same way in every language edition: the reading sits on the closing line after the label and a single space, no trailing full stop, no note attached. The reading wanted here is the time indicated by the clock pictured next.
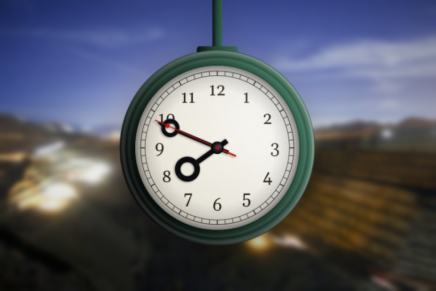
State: 7:48:49
